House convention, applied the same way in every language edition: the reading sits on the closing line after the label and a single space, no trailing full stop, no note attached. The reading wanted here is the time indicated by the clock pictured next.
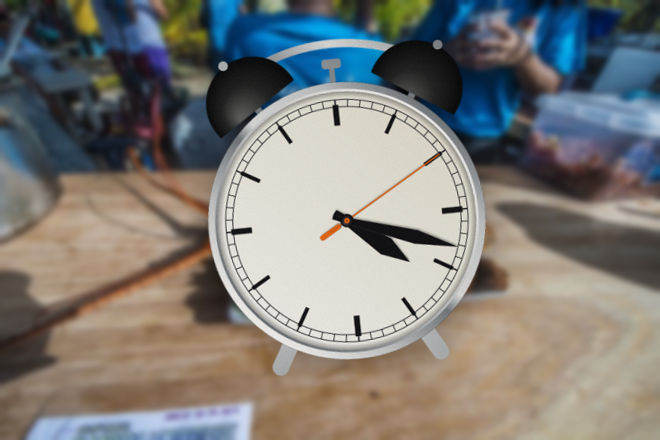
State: 4:18:10
